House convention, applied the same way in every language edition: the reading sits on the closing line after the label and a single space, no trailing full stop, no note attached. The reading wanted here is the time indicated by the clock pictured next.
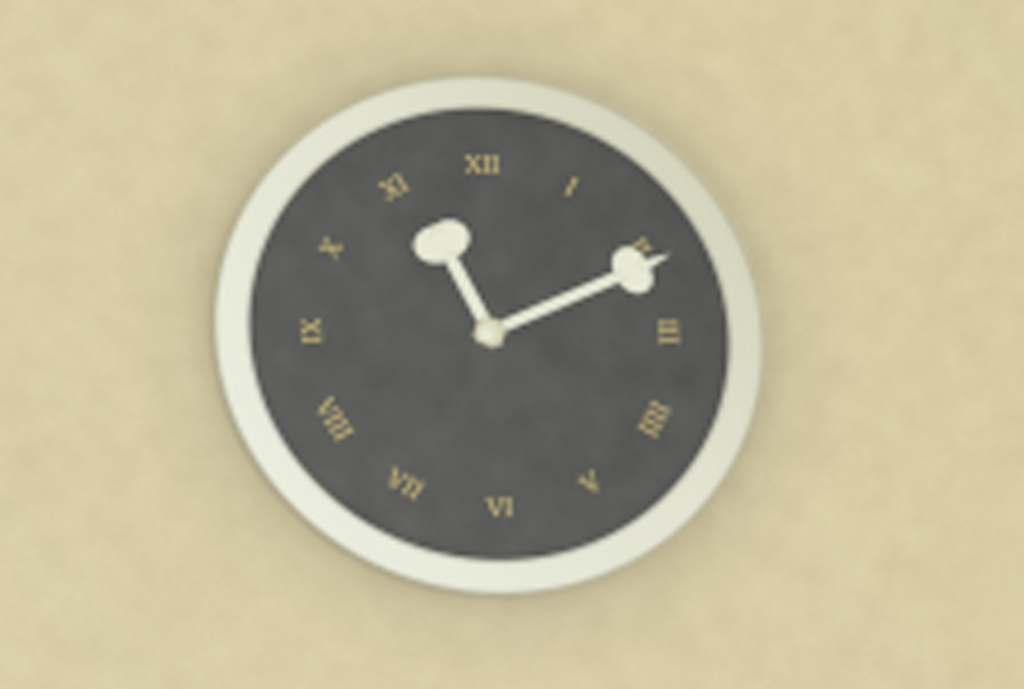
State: 11:11
